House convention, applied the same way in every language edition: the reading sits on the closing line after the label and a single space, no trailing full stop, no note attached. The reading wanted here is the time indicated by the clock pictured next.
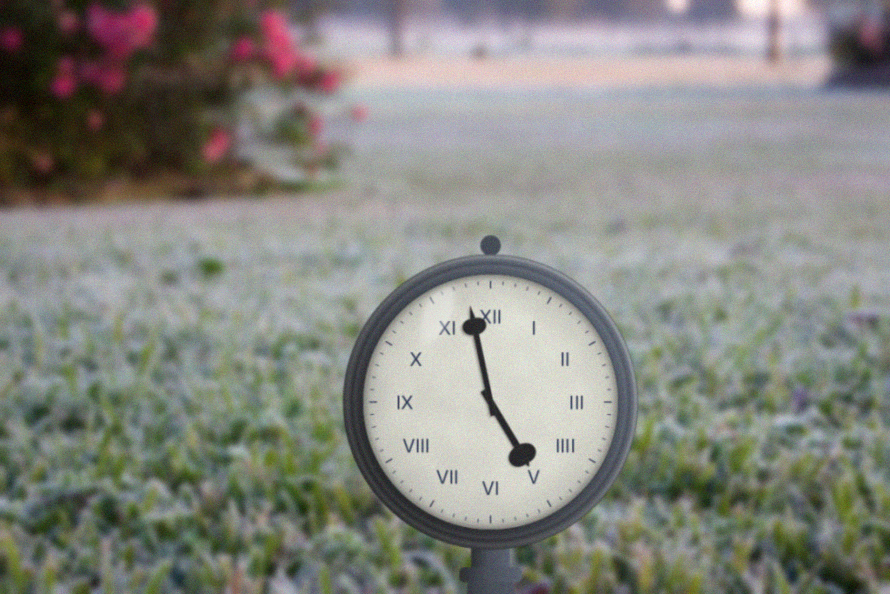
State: 4:58
